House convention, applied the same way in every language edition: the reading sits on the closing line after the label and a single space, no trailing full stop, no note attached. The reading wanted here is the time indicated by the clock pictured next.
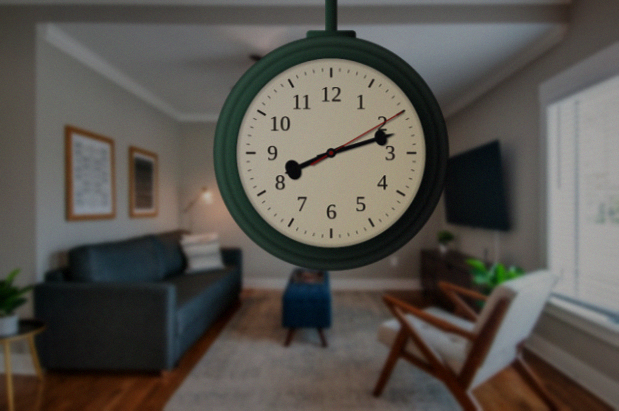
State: 8:12:10
